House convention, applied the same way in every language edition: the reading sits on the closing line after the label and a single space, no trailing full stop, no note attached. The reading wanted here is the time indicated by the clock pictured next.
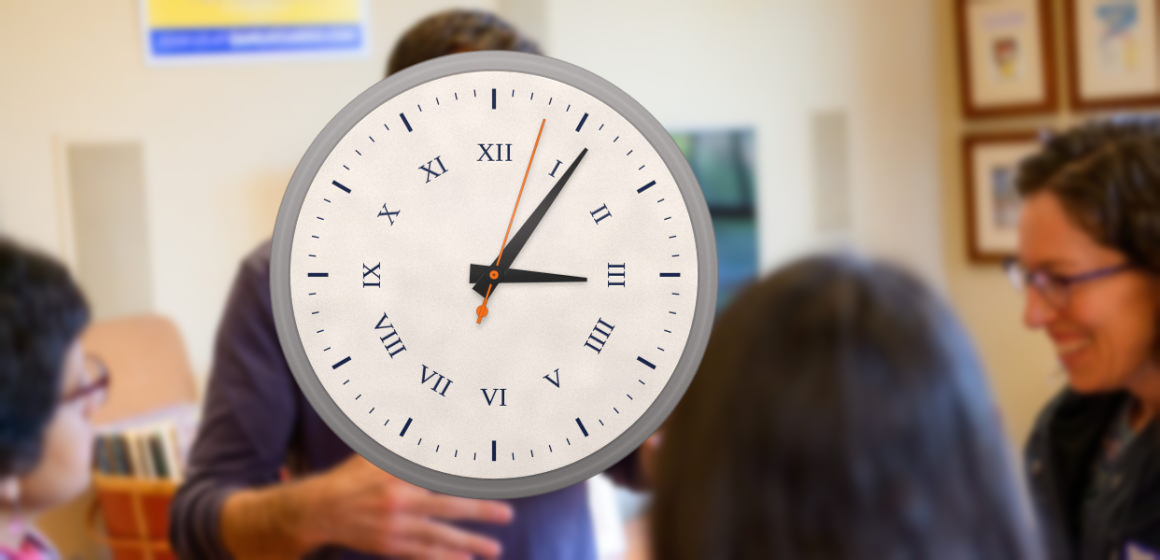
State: 3:06:03
